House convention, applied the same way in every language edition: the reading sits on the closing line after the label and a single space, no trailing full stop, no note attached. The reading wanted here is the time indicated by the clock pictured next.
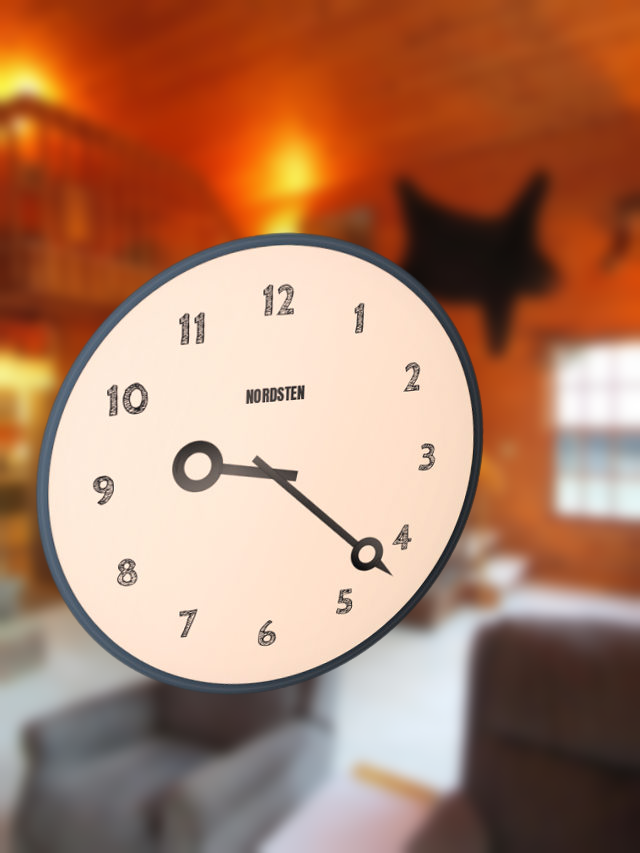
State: 9:22
